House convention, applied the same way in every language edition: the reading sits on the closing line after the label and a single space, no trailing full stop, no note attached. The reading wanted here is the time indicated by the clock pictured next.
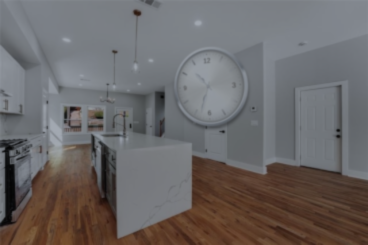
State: 10:33
